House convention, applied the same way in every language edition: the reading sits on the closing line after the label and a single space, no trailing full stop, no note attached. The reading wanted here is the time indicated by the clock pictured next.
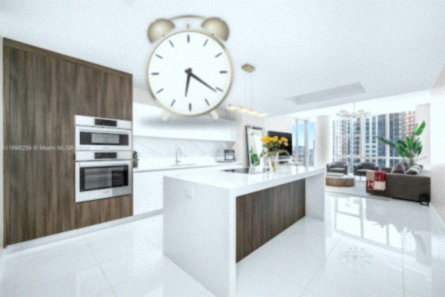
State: 6:21
